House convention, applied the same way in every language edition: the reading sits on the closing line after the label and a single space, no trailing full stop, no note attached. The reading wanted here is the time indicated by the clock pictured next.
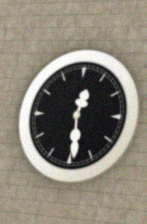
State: 12:29
